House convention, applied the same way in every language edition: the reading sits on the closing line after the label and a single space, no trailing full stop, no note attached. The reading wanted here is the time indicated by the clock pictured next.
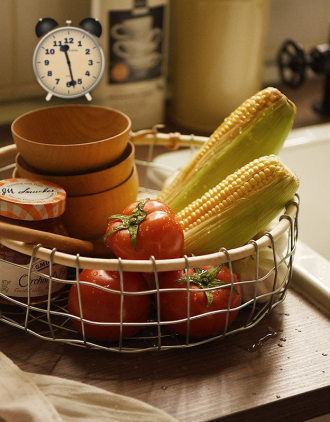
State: 11:28
